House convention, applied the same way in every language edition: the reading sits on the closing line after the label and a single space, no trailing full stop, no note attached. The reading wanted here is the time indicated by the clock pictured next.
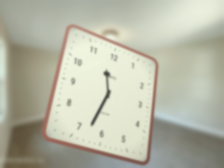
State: 11:33
